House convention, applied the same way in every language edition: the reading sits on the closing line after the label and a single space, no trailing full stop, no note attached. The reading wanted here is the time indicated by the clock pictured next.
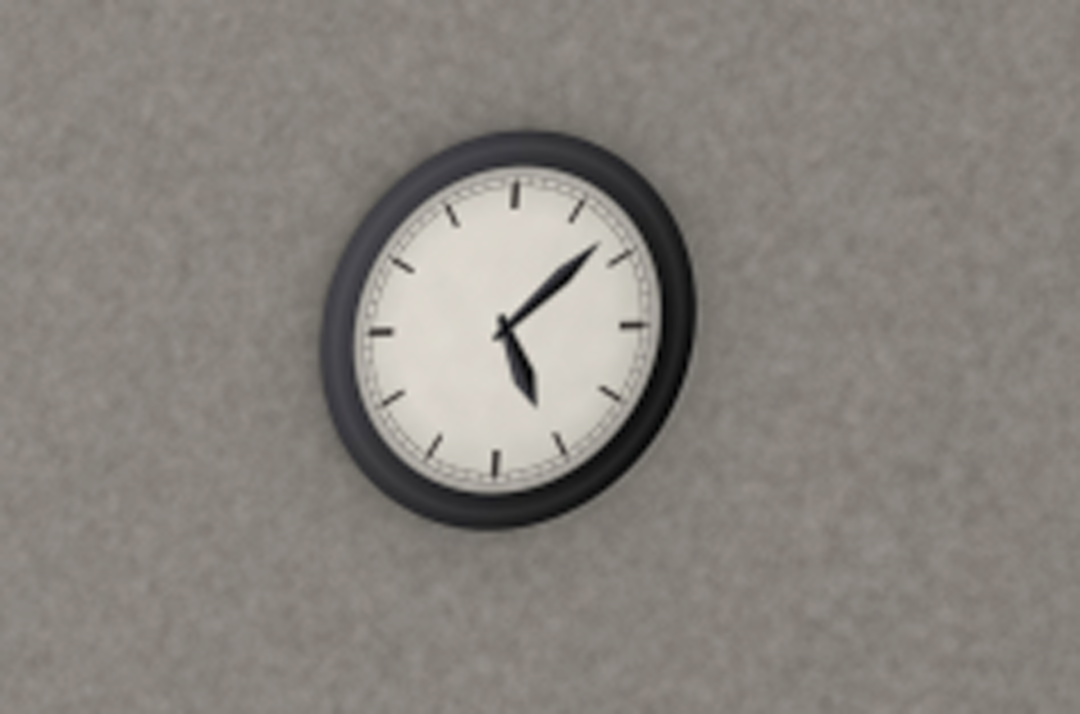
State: 5:08
